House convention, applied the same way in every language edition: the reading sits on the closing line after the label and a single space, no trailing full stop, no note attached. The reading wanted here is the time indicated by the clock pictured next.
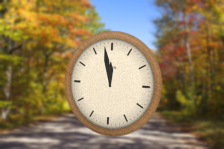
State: 11:58
